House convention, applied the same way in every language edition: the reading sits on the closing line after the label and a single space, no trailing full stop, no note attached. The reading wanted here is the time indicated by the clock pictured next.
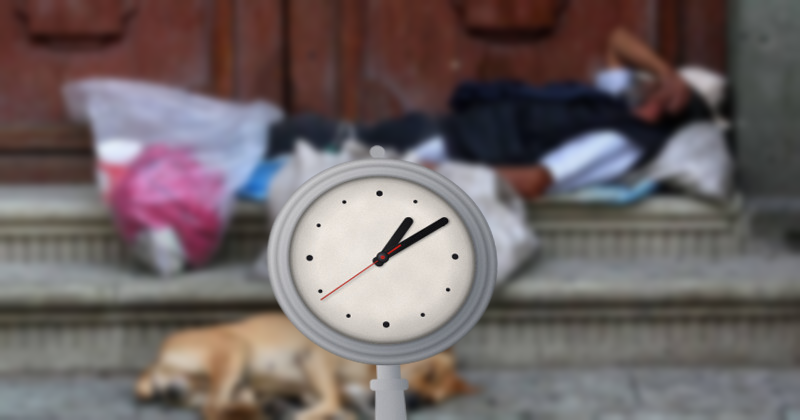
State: 1:09:39
